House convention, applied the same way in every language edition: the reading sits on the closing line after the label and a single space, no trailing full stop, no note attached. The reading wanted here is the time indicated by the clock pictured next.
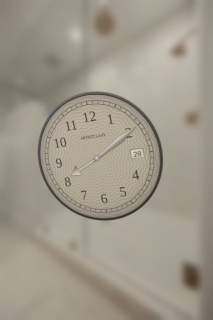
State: 8:10
